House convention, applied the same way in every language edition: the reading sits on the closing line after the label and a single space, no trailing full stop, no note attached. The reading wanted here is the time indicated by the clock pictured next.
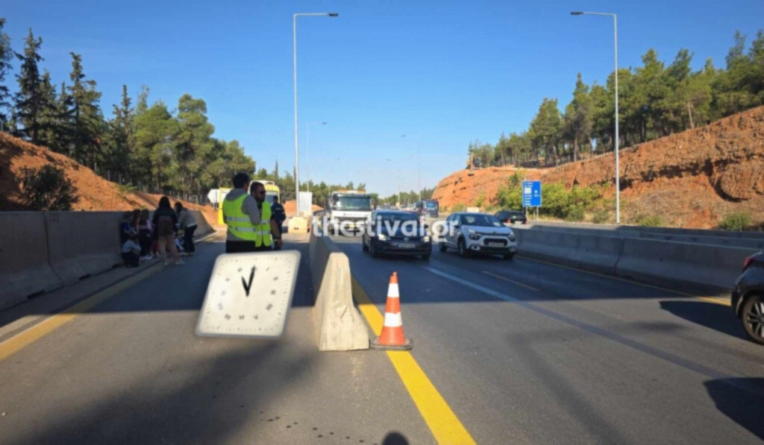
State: 11:00
